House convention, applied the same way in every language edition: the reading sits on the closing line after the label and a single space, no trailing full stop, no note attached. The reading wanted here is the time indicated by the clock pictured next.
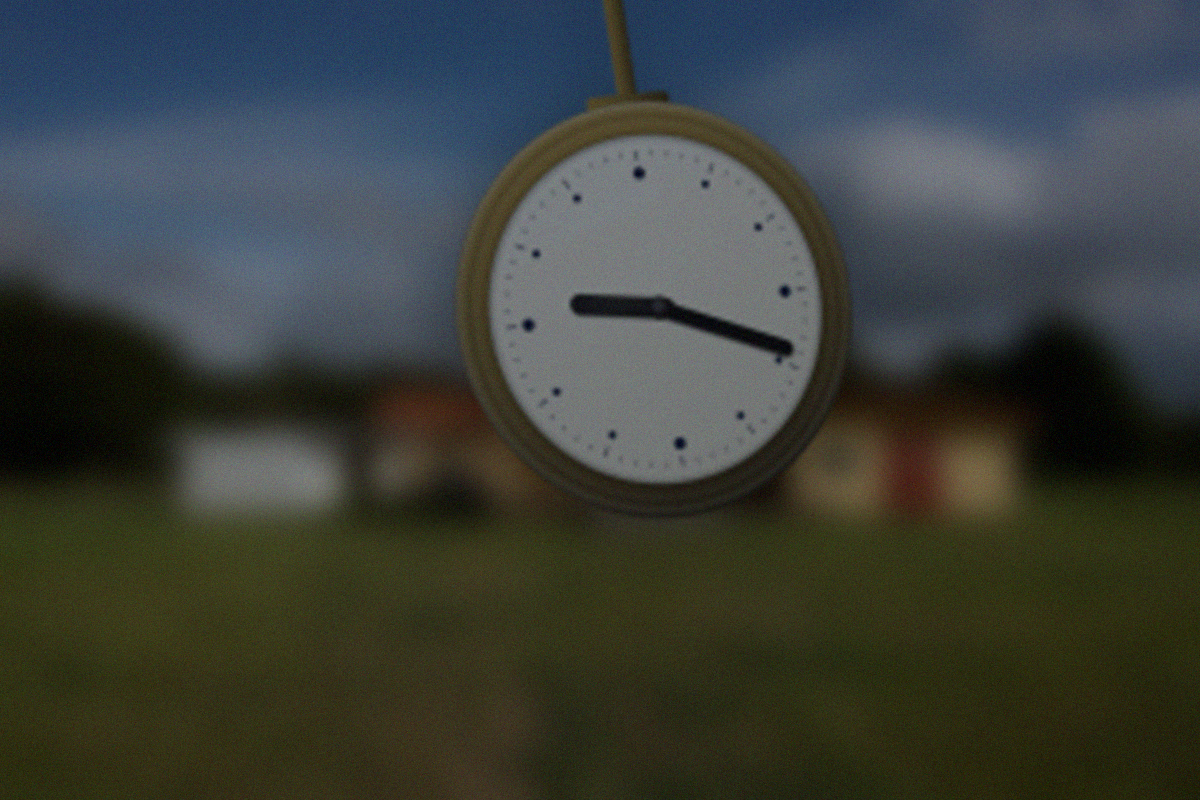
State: 9:19
